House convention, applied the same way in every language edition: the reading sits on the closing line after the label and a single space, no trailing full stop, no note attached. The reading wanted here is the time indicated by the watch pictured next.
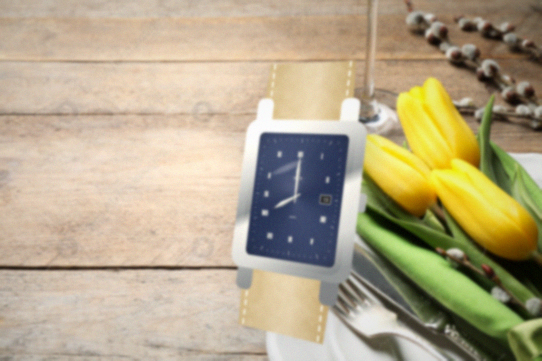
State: 8:00
